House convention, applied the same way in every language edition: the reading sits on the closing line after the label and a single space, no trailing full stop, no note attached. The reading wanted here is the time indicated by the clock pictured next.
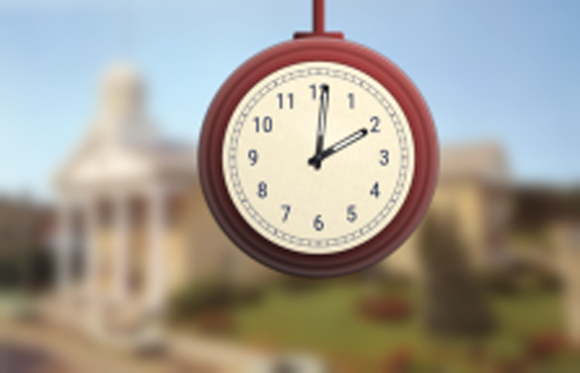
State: 2:01
